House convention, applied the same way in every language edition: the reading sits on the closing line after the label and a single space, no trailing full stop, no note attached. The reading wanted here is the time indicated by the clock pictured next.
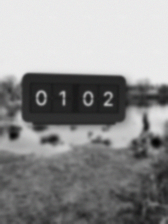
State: 1:02
